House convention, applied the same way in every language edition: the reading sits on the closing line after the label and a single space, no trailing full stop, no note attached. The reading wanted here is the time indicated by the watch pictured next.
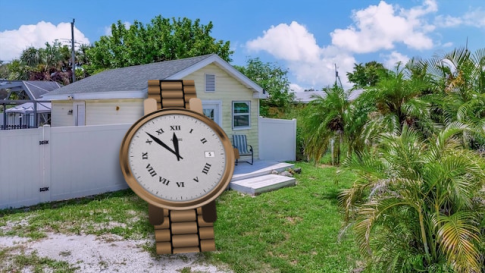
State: 11:52
